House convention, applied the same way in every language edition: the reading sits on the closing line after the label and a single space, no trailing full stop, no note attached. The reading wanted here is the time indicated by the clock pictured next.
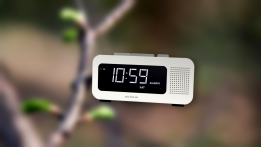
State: 10:59
